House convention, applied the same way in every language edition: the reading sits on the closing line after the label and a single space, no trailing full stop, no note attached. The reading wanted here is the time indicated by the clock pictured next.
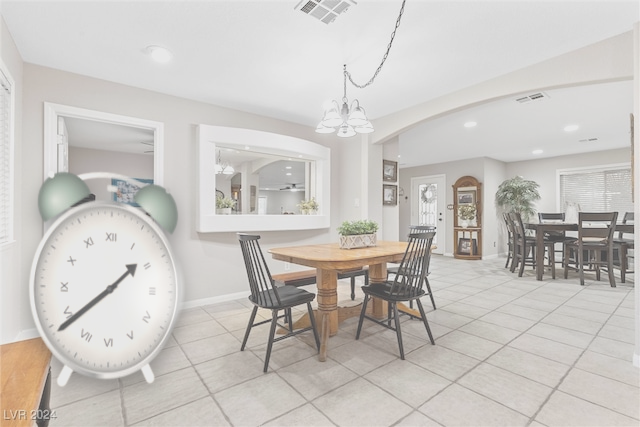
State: 1:39
